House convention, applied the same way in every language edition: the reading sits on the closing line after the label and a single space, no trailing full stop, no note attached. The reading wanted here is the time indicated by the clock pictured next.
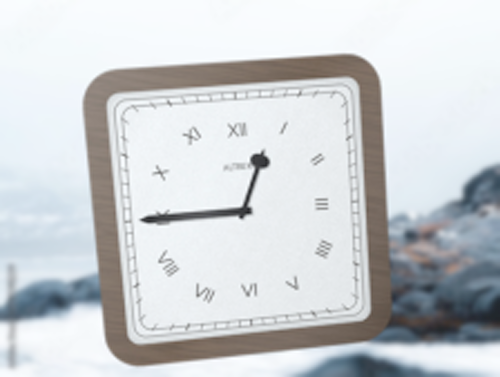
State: 12:45
